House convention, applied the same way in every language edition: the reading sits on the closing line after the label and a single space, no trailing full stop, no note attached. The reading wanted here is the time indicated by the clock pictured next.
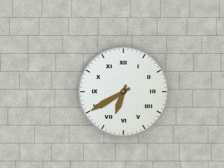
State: 6:40
